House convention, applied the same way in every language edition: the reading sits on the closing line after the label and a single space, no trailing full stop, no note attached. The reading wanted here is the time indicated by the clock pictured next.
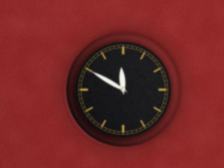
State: 11:50
